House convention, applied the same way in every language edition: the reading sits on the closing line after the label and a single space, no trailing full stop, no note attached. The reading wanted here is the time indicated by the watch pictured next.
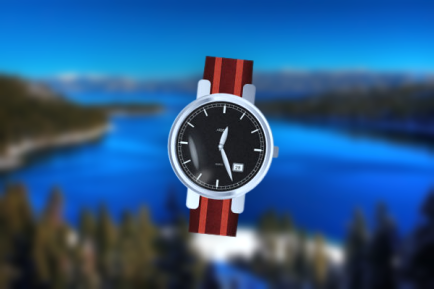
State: 12:26
